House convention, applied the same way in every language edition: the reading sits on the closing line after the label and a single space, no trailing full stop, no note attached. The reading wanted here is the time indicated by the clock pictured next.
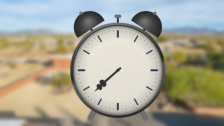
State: 7:38
